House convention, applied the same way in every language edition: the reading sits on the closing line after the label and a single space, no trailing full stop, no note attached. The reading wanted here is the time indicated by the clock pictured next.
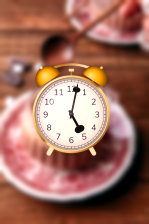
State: 5:02
